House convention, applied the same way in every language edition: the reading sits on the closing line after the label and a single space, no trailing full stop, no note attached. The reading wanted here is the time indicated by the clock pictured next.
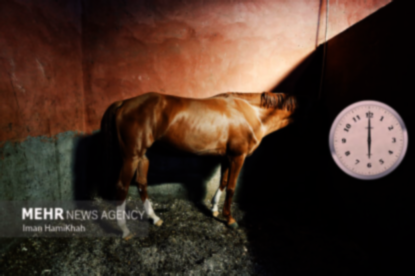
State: 6:00
